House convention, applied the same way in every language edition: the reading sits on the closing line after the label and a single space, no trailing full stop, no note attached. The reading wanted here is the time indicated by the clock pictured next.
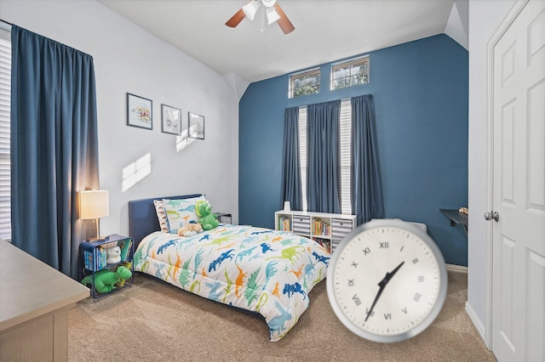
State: 1:35
